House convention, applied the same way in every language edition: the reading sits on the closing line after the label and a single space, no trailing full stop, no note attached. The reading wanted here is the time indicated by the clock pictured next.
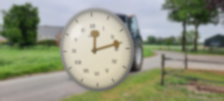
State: 12:13
